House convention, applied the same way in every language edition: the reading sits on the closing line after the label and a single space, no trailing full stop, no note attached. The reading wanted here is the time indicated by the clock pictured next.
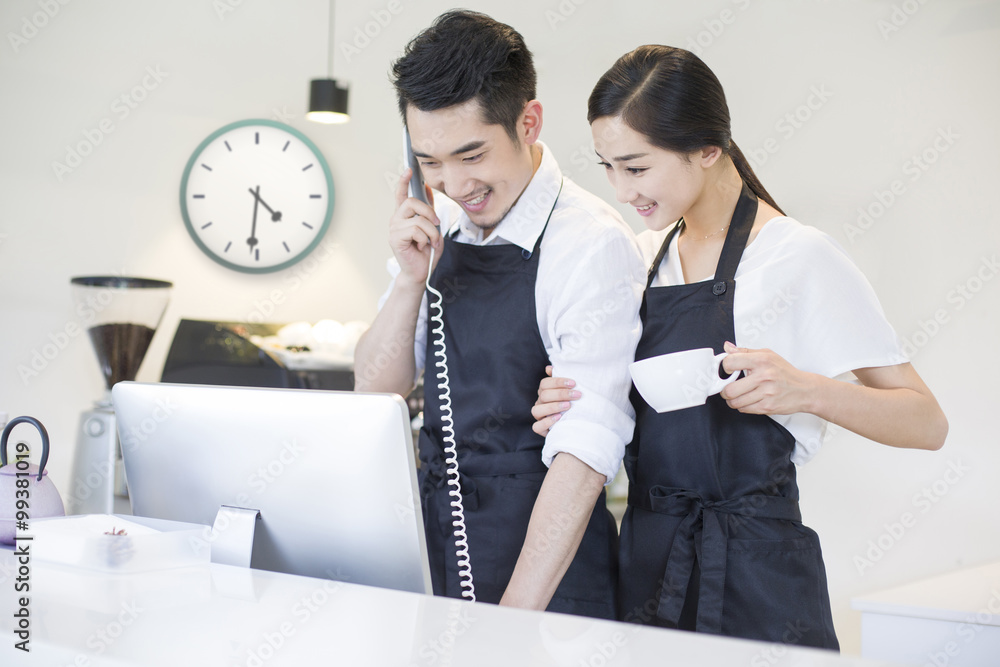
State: 4:31
